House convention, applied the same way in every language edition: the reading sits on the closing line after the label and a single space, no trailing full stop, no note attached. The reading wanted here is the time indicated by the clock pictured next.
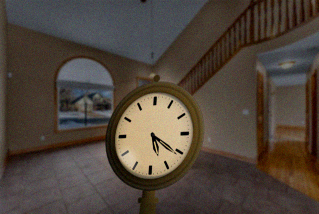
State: 5:21
